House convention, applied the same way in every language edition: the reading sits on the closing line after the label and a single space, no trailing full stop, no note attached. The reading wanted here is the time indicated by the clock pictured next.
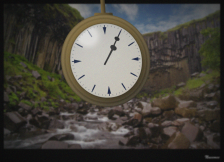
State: 1:05
